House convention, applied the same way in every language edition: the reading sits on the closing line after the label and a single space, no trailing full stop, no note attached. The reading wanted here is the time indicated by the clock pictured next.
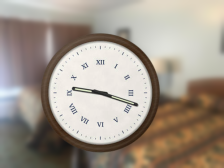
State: 9:18
